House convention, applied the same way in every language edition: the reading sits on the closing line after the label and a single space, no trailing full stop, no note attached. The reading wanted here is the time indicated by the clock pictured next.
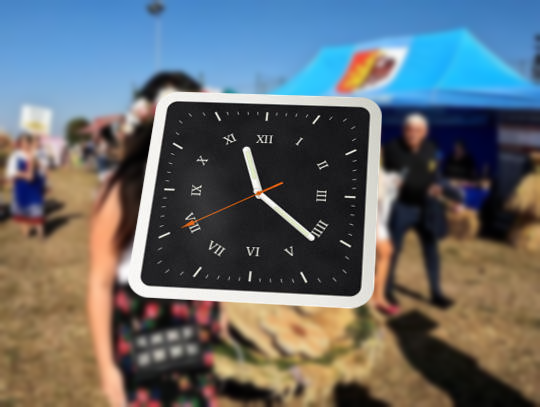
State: 11:21:40
